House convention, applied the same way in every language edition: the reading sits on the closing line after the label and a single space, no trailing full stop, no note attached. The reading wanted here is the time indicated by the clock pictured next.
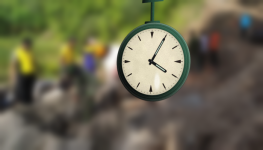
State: 4:05
